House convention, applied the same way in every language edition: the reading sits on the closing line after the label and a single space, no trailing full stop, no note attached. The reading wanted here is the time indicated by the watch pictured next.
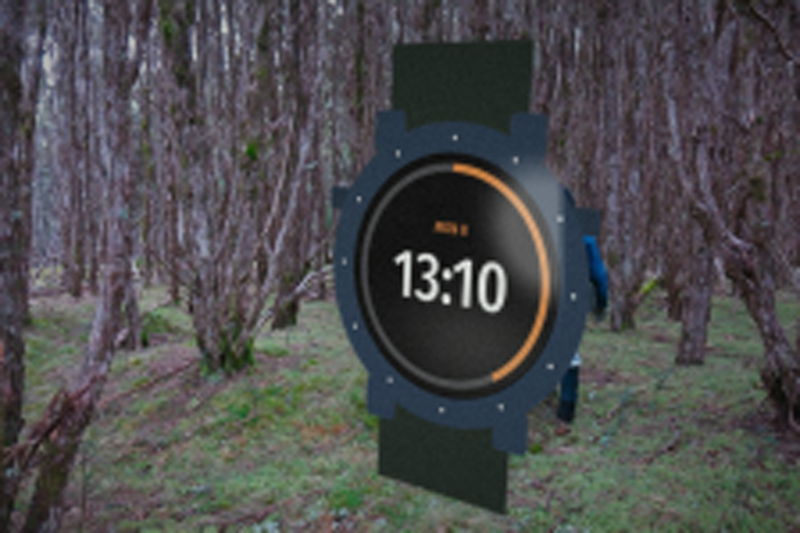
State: 13:10
